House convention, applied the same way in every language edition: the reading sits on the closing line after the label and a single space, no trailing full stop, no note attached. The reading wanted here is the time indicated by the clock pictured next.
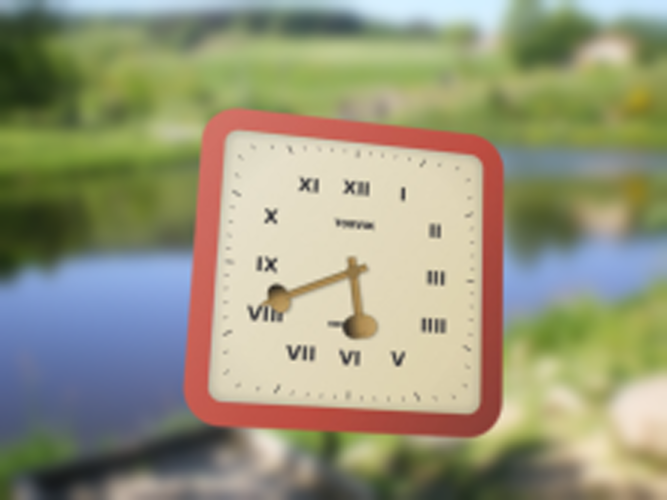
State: 5:41
